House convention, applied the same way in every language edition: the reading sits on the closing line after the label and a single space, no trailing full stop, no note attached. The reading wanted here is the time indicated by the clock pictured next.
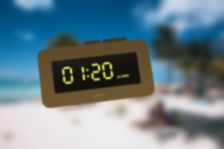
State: 1:20
